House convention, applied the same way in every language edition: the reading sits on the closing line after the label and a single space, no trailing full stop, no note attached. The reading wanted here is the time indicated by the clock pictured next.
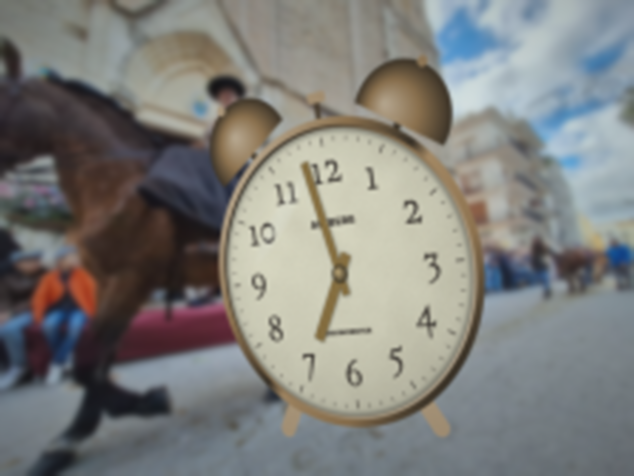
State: 6:58
